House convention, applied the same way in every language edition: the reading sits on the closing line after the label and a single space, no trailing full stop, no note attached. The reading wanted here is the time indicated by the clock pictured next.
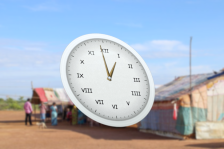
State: 12:59
